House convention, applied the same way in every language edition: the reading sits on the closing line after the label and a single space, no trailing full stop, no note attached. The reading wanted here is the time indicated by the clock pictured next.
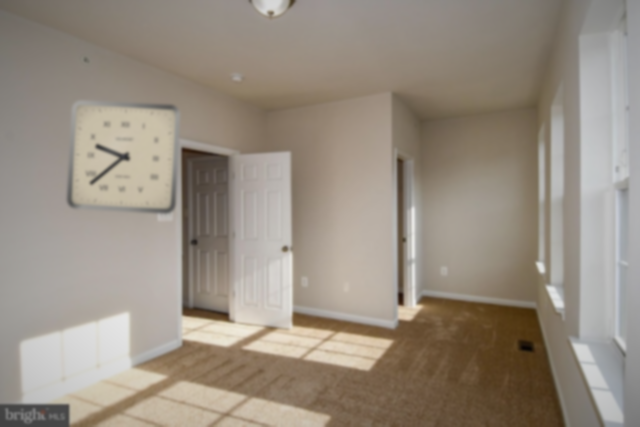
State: 9:38
